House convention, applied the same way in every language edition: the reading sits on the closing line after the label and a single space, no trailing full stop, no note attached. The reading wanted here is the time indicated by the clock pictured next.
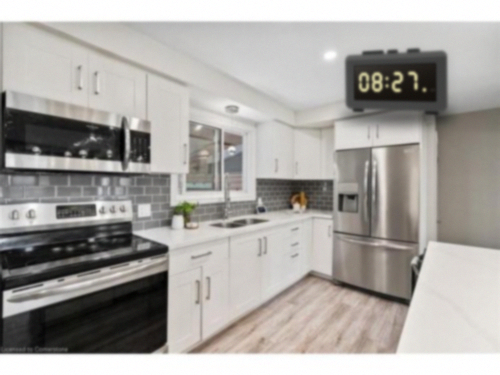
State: 8:27
